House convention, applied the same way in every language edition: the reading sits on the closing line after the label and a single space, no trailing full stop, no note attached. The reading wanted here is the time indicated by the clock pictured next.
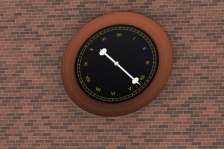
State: 10:22
